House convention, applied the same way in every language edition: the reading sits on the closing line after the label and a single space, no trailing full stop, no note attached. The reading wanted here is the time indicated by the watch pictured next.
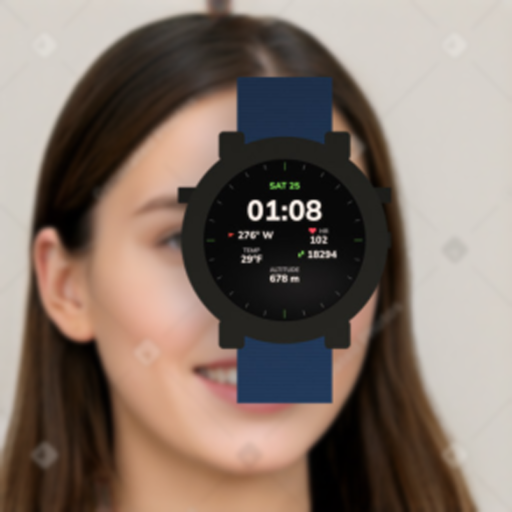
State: 1:08
